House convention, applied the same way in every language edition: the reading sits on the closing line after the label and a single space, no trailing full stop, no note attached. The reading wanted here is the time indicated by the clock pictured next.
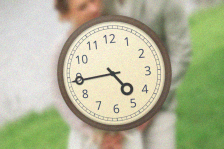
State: 4:44
